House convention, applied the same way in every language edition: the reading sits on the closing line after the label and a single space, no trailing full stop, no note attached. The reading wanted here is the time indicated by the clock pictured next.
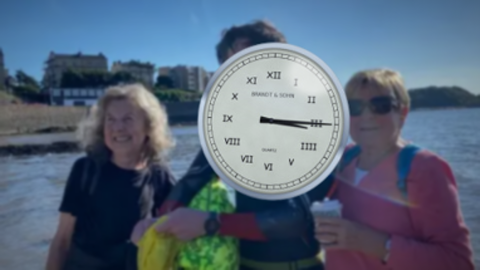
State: 3:15
